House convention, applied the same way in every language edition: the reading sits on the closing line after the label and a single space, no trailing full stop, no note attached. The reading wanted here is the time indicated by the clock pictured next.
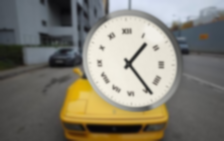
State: 1:24
